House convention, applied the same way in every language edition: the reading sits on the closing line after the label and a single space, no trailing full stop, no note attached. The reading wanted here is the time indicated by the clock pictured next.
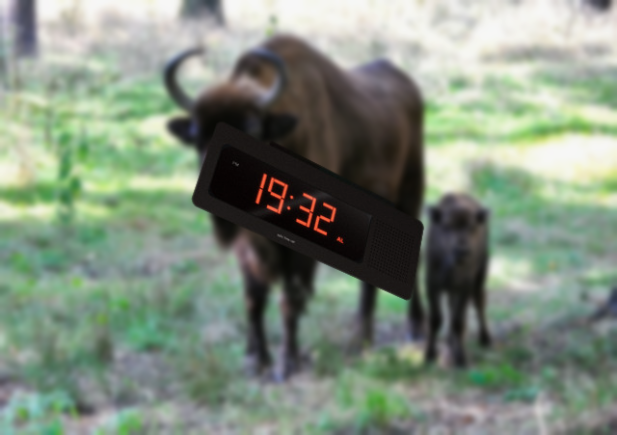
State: 19:32
